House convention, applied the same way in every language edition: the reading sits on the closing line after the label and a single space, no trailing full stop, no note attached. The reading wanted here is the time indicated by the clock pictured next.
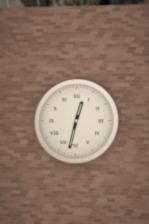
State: 12:32
